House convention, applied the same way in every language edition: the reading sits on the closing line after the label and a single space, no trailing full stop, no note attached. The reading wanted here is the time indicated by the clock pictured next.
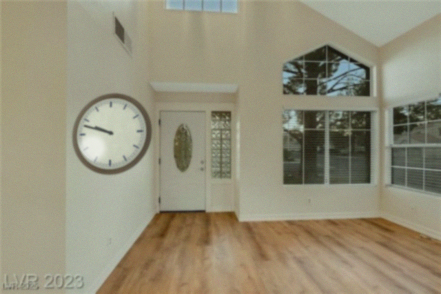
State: 9:48
